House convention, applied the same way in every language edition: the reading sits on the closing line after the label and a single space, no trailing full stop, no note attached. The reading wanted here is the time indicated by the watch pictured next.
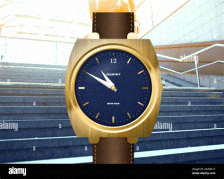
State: 10:50
